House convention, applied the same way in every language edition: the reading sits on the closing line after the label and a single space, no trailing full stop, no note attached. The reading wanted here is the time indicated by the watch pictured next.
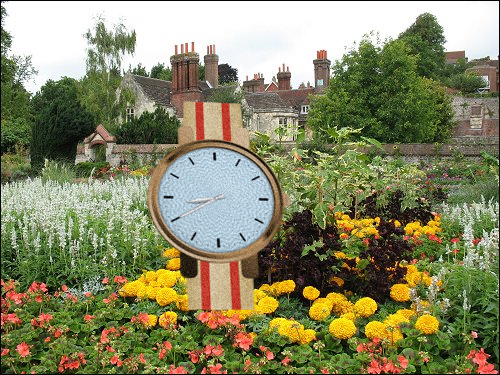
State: 8:40
